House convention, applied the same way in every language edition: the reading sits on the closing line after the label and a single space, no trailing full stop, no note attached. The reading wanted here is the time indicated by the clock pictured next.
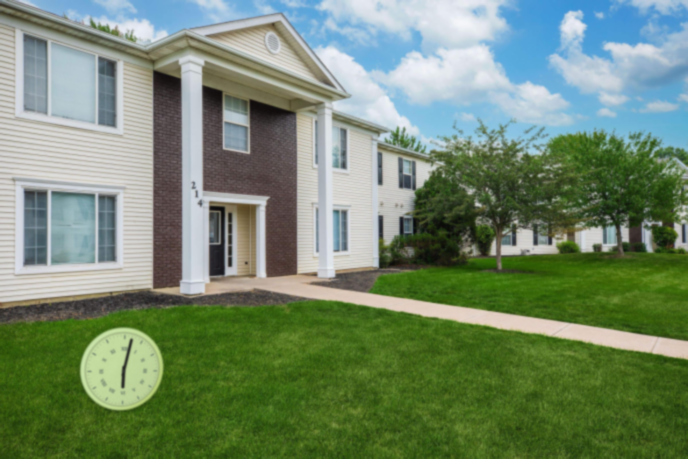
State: 6:02
